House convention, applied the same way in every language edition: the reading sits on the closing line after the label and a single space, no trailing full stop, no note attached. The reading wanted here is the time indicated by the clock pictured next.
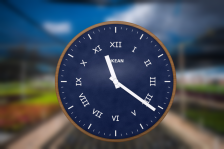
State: 11:21
